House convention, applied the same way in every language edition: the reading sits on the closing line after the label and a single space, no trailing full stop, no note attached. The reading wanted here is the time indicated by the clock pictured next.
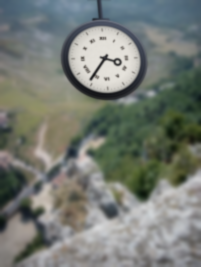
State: 3:36
